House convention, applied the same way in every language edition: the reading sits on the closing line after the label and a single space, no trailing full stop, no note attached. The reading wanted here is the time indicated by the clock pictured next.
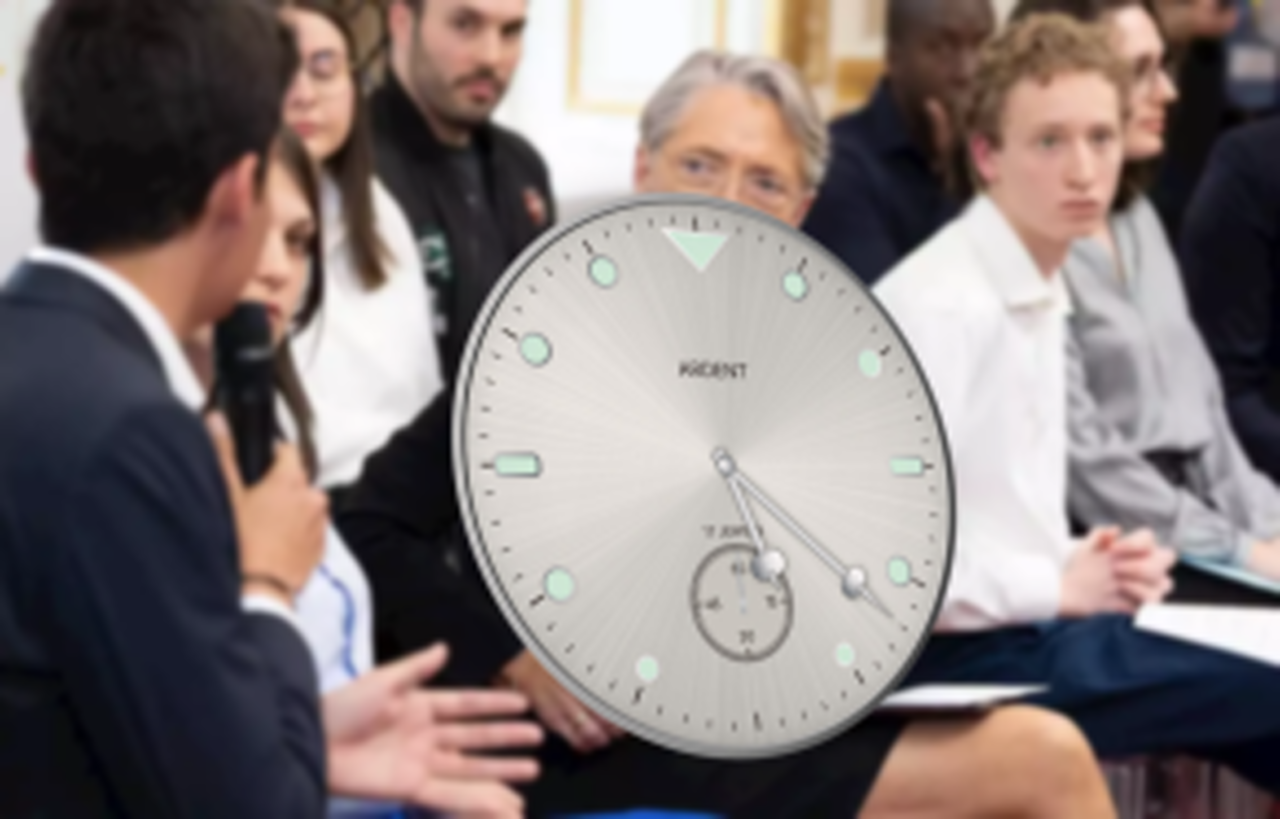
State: 5:22
